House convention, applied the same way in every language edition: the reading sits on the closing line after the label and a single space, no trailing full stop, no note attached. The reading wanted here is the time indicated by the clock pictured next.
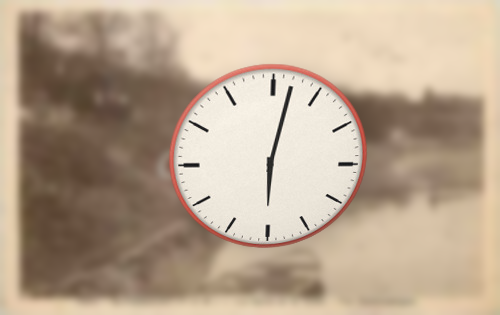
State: 6:02
